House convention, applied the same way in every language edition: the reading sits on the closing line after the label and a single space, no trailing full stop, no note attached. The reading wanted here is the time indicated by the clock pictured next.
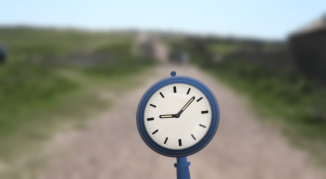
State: 9:08
